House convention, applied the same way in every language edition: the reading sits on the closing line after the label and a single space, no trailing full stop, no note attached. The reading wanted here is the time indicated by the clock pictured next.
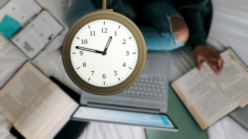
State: 12:47
